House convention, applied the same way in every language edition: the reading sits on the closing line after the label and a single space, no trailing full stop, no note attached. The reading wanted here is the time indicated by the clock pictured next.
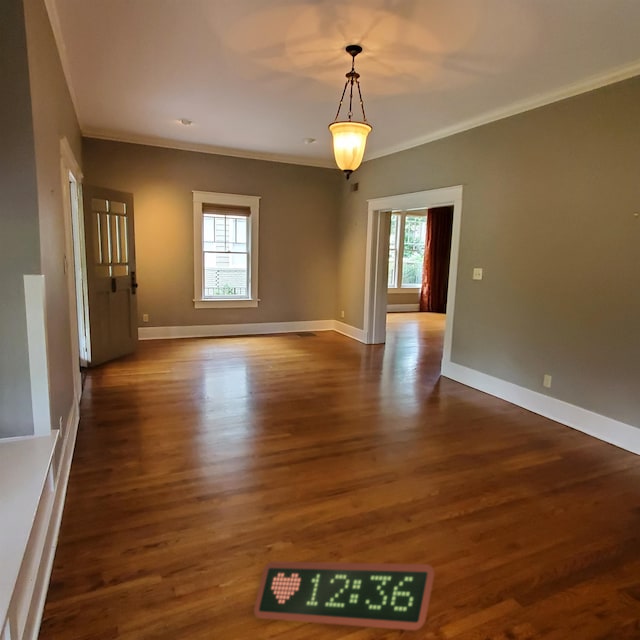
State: 12:36
